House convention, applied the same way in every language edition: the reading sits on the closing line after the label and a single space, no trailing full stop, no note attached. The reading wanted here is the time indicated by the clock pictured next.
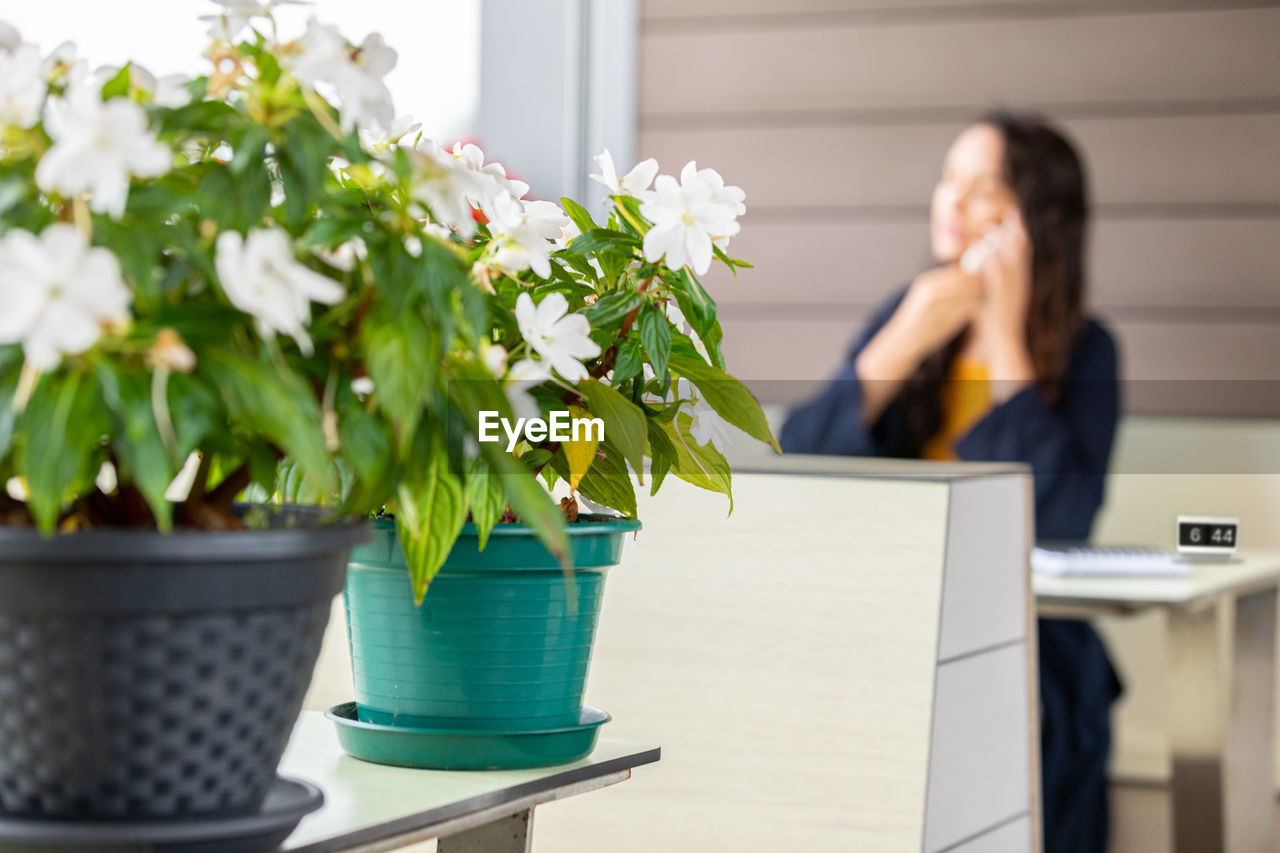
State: 6:44
